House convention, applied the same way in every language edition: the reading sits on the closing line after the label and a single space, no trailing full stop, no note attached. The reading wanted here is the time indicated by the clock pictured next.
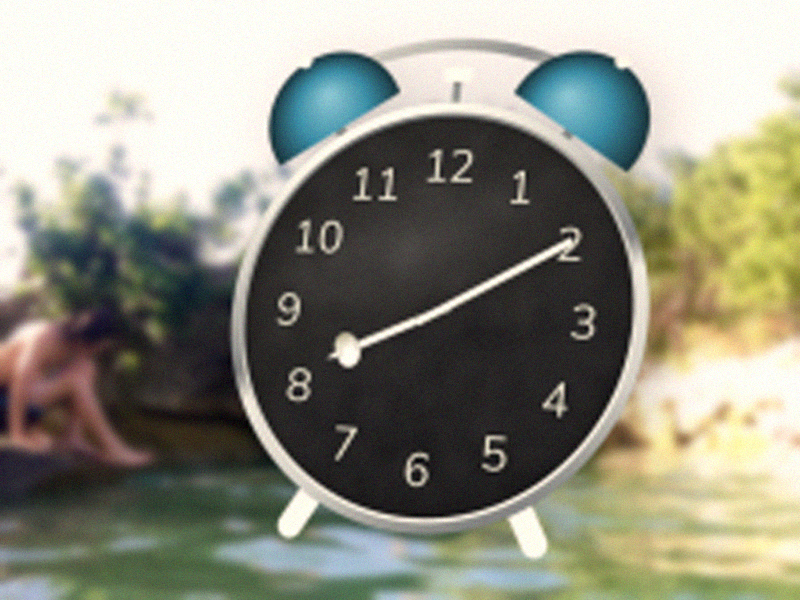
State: 8:10
